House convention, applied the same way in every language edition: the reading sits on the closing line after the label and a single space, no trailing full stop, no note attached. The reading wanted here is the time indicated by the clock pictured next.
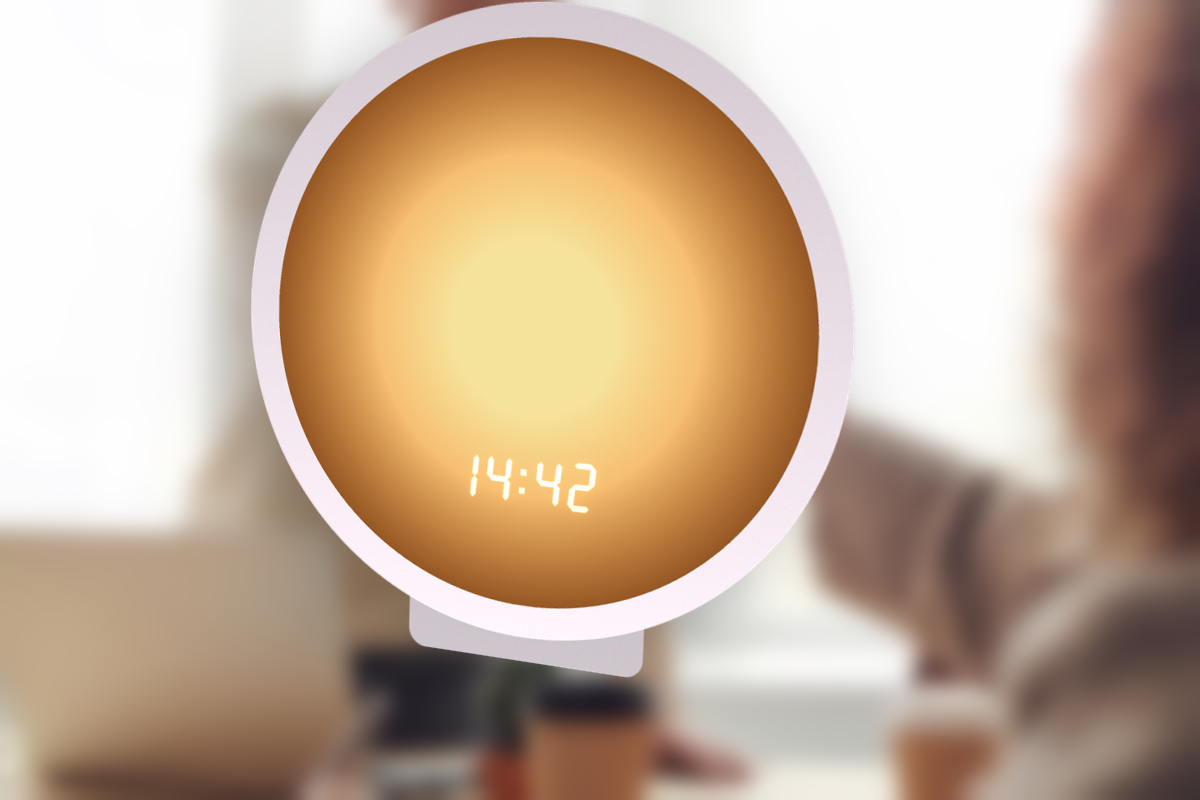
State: 14:42
